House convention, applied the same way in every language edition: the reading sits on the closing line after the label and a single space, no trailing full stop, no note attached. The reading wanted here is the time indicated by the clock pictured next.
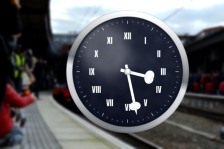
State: 3:28
